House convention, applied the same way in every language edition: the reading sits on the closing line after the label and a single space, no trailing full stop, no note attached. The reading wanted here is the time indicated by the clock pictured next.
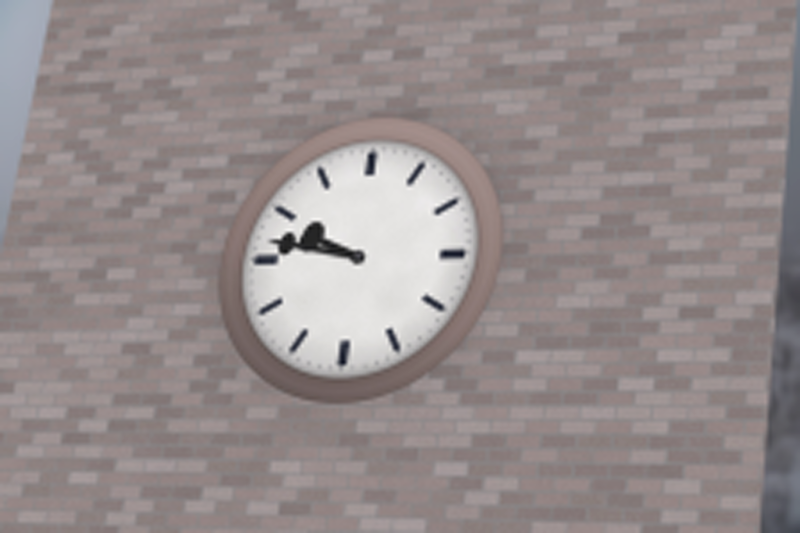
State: 9:47
